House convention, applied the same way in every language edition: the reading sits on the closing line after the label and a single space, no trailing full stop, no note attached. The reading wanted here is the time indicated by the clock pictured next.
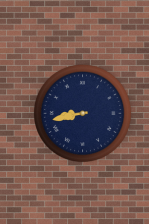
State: 8:43
